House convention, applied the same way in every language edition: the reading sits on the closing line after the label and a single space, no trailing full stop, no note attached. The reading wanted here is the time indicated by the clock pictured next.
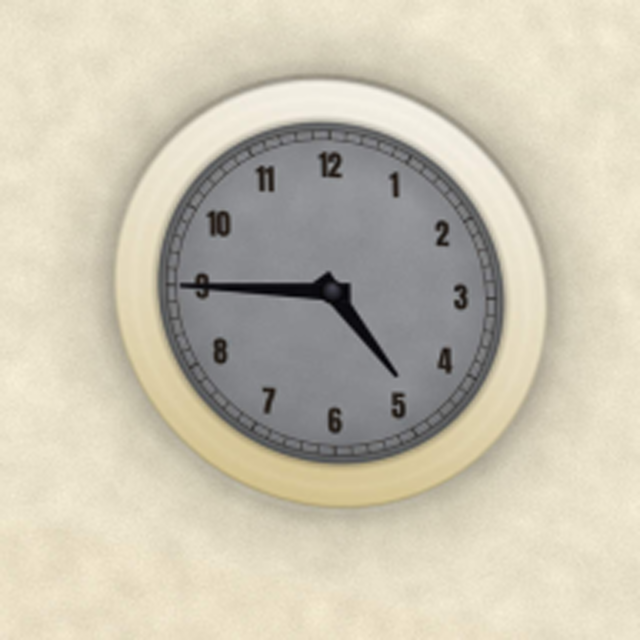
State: 4:45
